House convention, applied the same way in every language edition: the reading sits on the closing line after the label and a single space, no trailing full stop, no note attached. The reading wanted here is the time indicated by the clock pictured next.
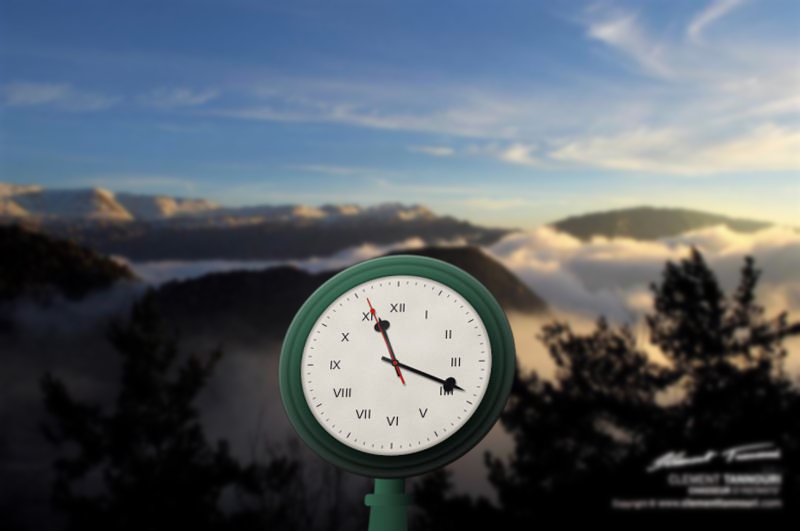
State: 11:18:56
